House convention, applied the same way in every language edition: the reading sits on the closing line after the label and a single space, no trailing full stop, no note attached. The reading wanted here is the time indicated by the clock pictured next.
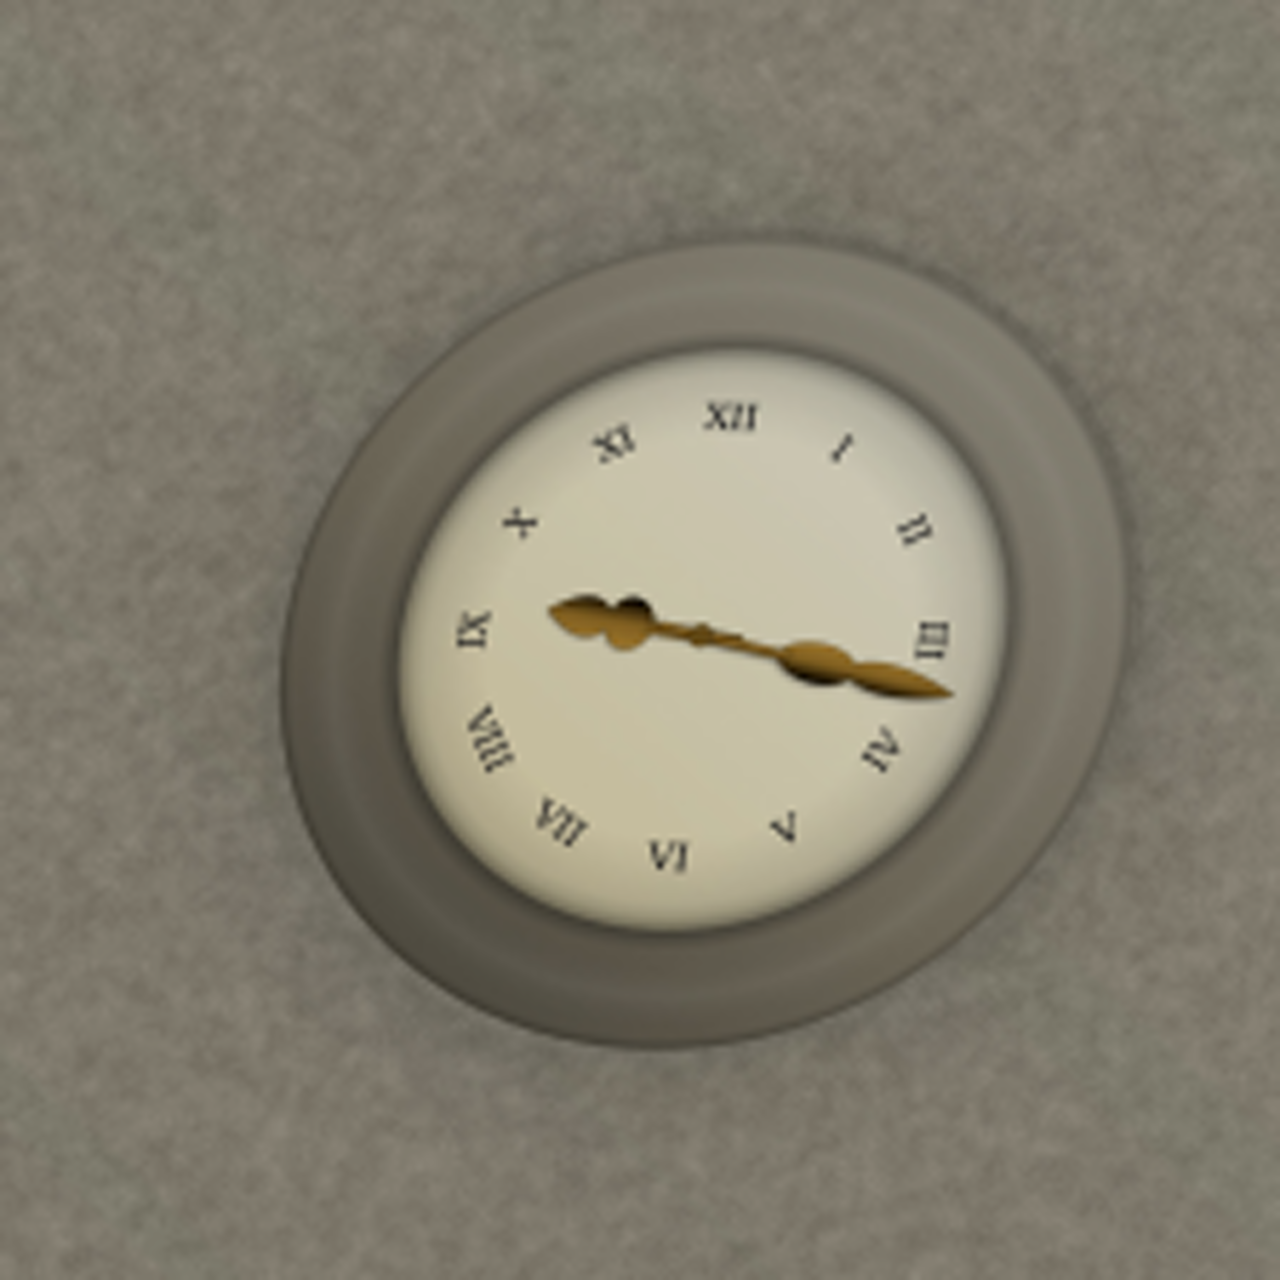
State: 9:17
